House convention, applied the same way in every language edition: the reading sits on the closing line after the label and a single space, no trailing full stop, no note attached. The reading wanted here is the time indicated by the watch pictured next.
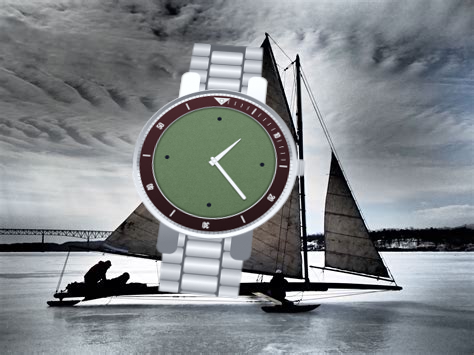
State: 1:23
